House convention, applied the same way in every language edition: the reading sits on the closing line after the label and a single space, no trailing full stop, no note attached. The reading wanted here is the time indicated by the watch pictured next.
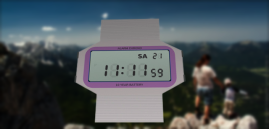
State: 11:11:59
